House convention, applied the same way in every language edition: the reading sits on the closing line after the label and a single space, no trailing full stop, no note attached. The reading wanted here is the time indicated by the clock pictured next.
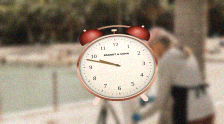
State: 9:48
